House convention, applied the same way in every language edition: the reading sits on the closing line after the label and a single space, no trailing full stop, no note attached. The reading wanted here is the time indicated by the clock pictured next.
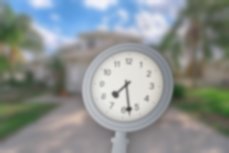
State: 7:28
